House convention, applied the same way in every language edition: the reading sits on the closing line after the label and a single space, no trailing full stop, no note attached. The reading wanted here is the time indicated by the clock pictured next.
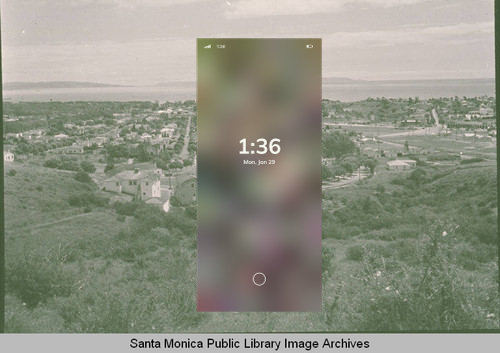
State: 1:36
